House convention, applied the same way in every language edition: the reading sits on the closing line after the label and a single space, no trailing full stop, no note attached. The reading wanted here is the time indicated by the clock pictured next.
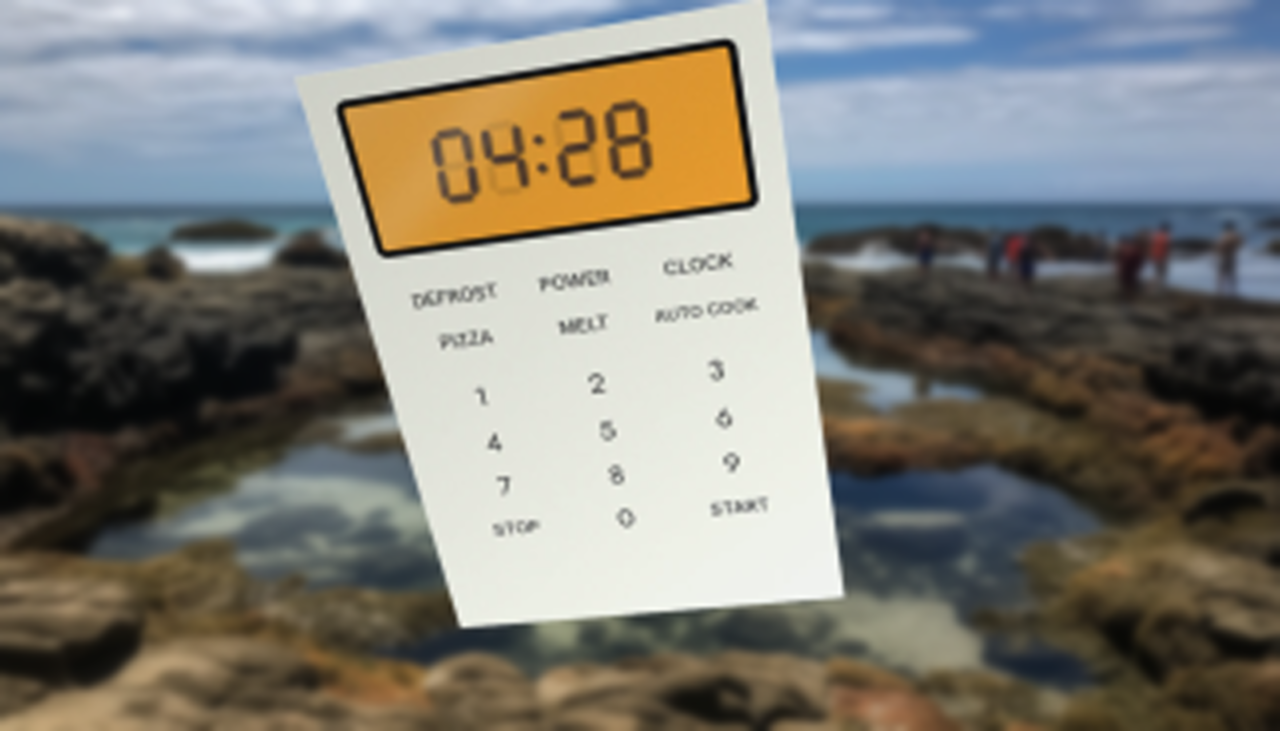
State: 4:28
